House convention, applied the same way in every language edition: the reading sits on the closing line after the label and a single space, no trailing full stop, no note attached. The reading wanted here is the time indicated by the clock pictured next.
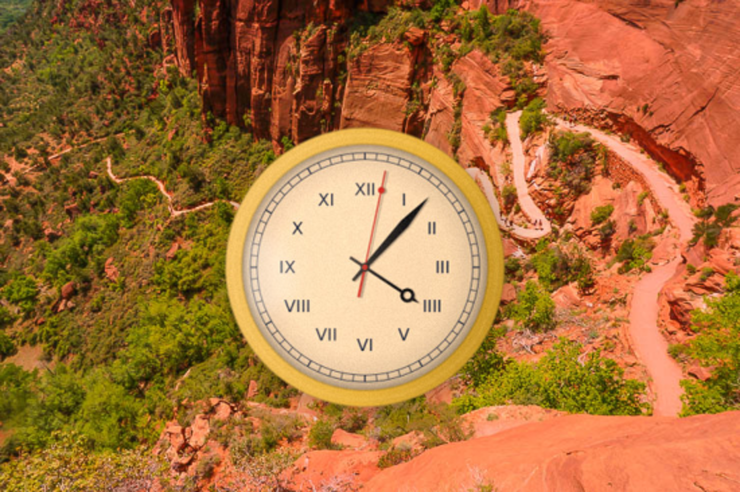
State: 4:07:02
